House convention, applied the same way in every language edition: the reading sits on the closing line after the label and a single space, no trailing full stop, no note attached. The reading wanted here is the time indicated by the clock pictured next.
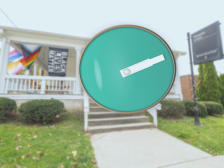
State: 2:11
